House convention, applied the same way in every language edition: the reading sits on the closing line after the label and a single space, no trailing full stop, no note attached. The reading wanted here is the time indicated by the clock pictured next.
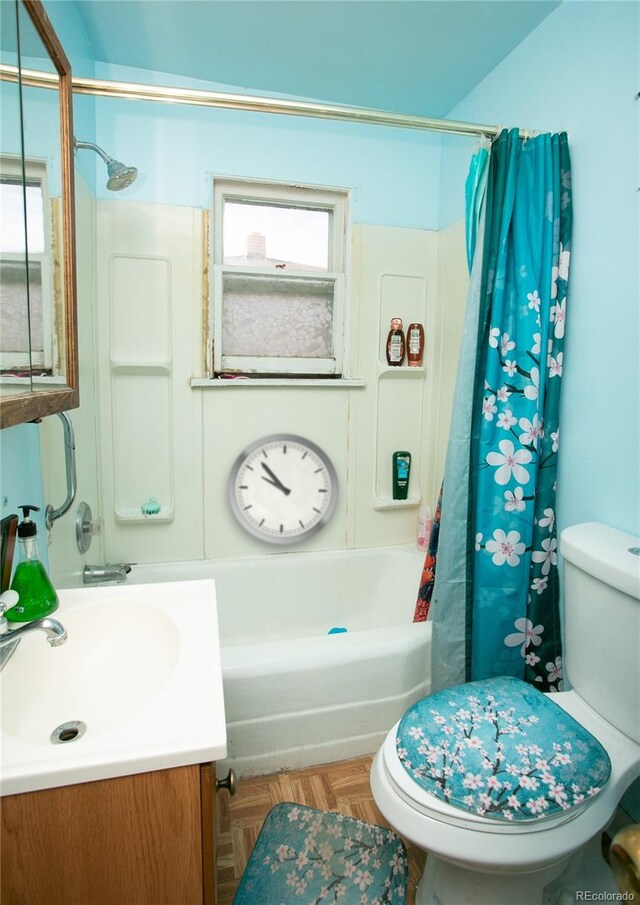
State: 9:53
